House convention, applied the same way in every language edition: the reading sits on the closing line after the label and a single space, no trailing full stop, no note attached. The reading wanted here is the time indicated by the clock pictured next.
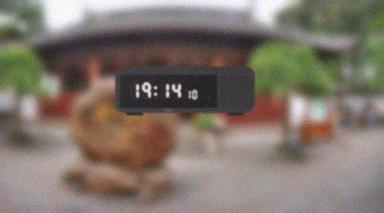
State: 19:14
